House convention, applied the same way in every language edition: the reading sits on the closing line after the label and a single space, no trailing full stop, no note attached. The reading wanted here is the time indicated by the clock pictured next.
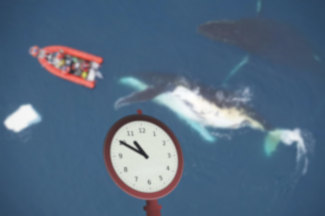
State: 10:50
